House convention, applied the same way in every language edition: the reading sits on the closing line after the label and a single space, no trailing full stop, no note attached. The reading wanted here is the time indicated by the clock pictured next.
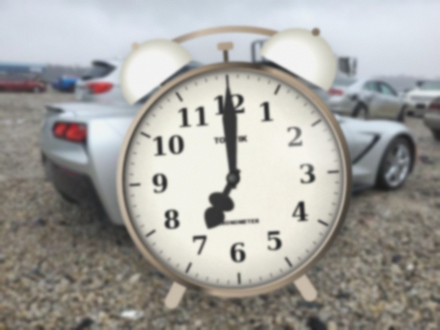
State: 7:00
